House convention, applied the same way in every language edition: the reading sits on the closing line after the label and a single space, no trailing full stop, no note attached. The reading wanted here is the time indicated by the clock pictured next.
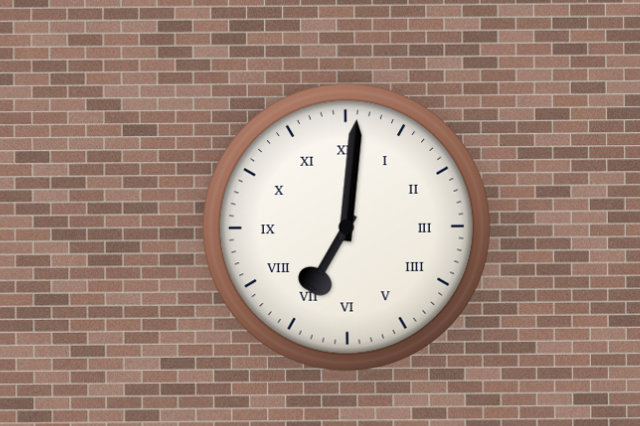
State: 7:01
